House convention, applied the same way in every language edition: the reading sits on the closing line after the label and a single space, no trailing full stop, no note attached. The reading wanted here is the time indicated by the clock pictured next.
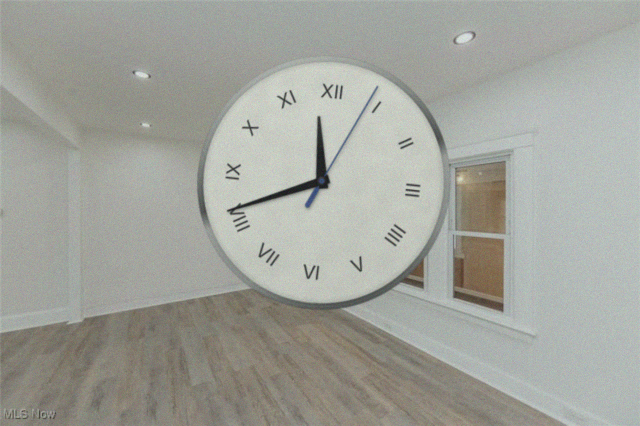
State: 11:41:04
